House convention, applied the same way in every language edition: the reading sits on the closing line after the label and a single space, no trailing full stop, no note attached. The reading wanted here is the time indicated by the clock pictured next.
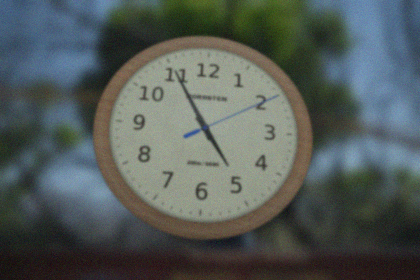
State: 4:55:10
